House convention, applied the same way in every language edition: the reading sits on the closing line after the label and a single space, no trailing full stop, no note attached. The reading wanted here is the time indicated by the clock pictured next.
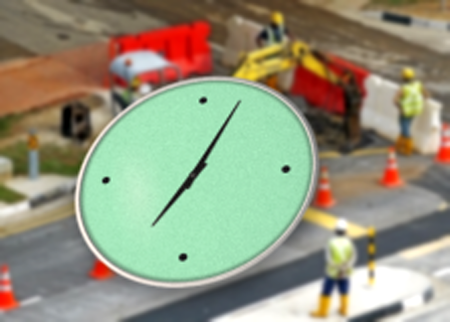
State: 7:04
